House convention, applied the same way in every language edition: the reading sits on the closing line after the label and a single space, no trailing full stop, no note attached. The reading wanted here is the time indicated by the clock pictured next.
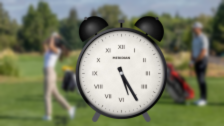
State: 5:25
